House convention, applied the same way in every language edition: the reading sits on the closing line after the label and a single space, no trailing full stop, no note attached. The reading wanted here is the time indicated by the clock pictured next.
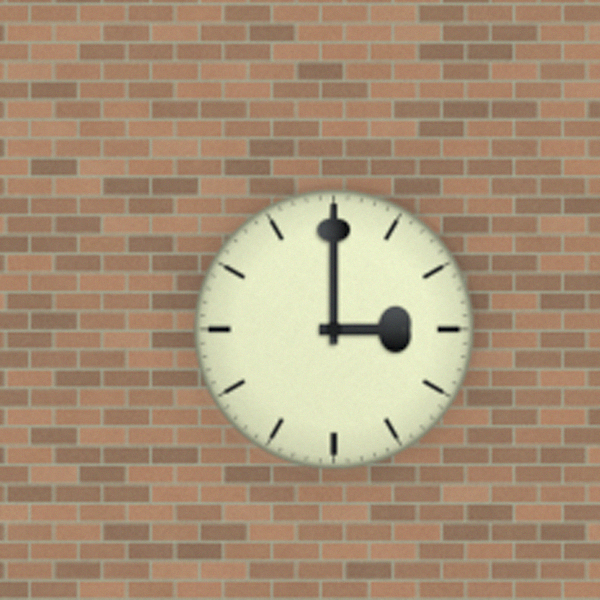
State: 3:00
